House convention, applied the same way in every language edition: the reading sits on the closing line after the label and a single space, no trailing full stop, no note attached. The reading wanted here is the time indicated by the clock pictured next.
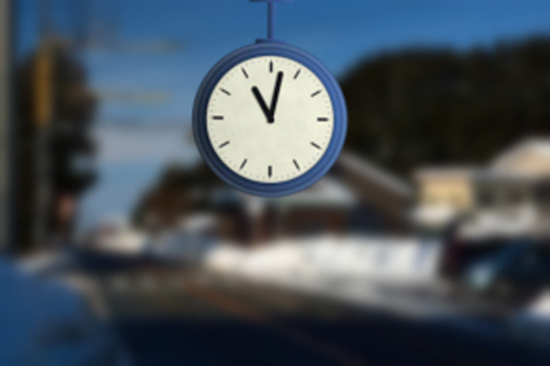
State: 11:02
